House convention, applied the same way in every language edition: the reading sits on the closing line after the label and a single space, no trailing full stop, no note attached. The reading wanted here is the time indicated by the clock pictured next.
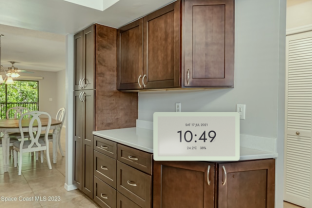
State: 10:49
